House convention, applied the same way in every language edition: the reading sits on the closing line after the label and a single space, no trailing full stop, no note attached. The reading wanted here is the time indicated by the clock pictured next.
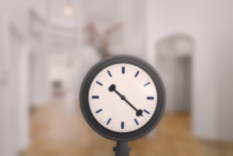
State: 10:22
